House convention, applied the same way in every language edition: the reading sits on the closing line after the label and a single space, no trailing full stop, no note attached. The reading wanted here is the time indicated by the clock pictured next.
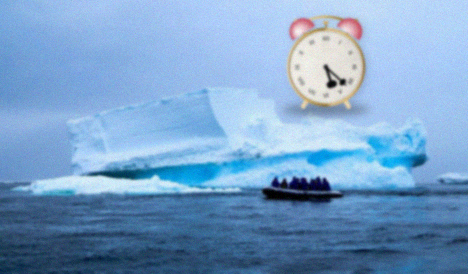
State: 5:22
